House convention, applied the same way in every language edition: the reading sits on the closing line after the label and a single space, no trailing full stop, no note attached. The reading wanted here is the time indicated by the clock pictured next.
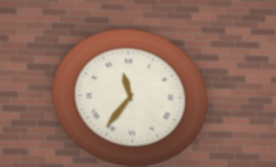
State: 11:36
